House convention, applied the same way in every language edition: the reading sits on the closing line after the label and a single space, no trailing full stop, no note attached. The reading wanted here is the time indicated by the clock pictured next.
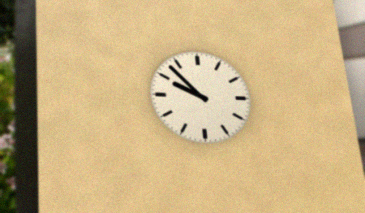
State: 9:53
